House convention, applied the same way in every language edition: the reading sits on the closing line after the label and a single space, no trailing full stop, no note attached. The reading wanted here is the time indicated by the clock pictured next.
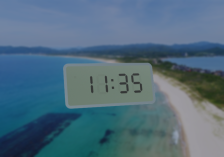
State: 11:35
